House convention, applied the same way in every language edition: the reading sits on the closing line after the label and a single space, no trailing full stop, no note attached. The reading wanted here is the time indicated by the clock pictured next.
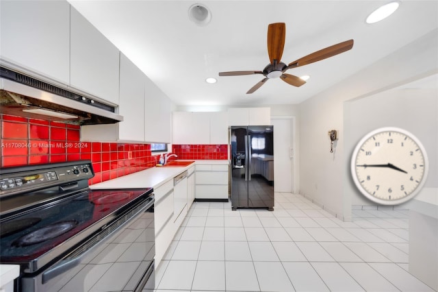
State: 3:45
